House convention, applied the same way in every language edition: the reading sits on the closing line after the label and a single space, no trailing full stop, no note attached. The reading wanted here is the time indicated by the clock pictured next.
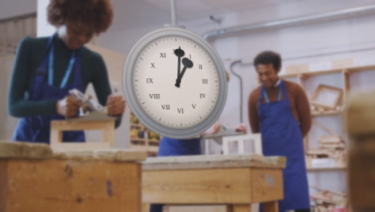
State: 1:01
